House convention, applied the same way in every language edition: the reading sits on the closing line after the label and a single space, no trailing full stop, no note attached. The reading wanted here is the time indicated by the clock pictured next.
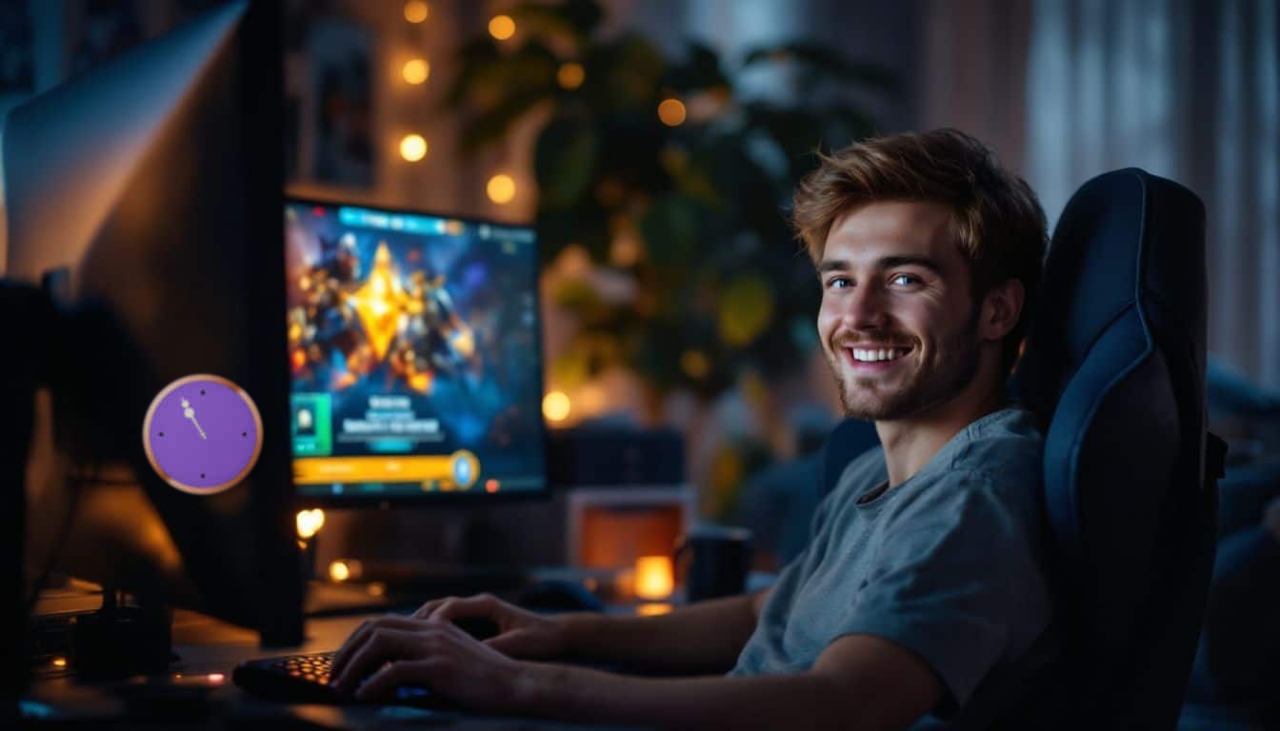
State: 10:55
